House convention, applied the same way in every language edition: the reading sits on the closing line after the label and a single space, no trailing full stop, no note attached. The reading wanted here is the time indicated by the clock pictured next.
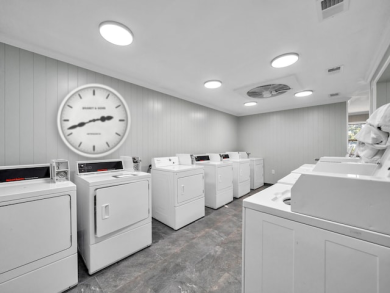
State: 2:42
